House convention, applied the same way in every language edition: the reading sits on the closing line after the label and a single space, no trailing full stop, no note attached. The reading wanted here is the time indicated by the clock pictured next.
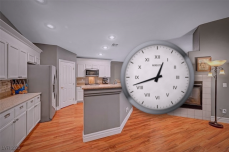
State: 12:42
